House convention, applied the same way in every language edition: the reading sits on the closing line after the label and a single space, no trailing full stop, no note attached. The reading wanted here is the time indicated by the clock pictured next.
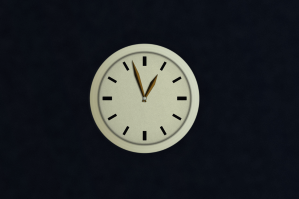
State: 12:57
